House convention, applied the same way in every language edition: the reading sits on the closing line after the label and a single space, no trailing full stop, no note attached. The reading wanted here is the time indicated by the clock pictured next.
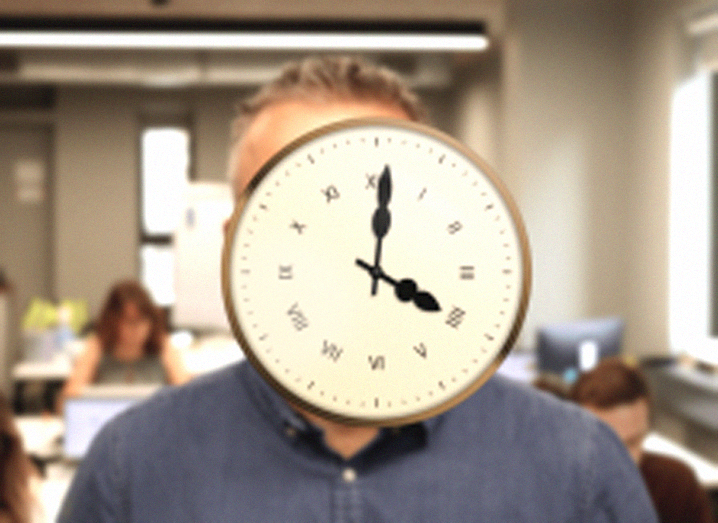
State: 4:01
